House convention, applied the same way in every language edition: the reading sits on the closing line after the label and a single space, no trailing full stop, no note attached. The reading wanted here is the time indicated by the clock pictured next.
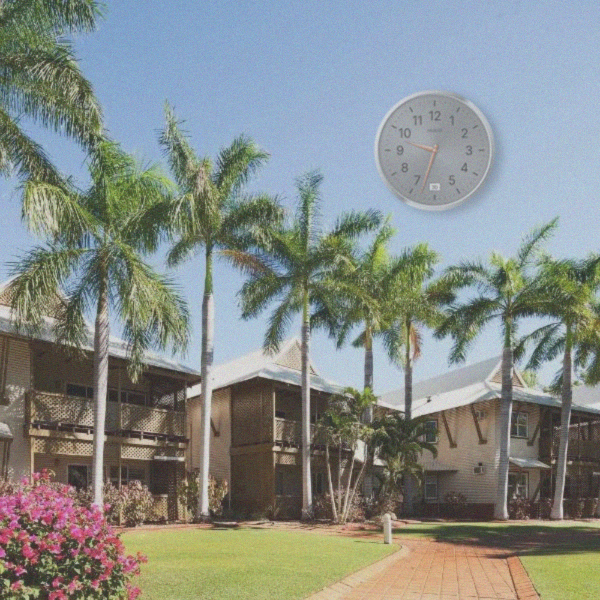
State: 9:33
